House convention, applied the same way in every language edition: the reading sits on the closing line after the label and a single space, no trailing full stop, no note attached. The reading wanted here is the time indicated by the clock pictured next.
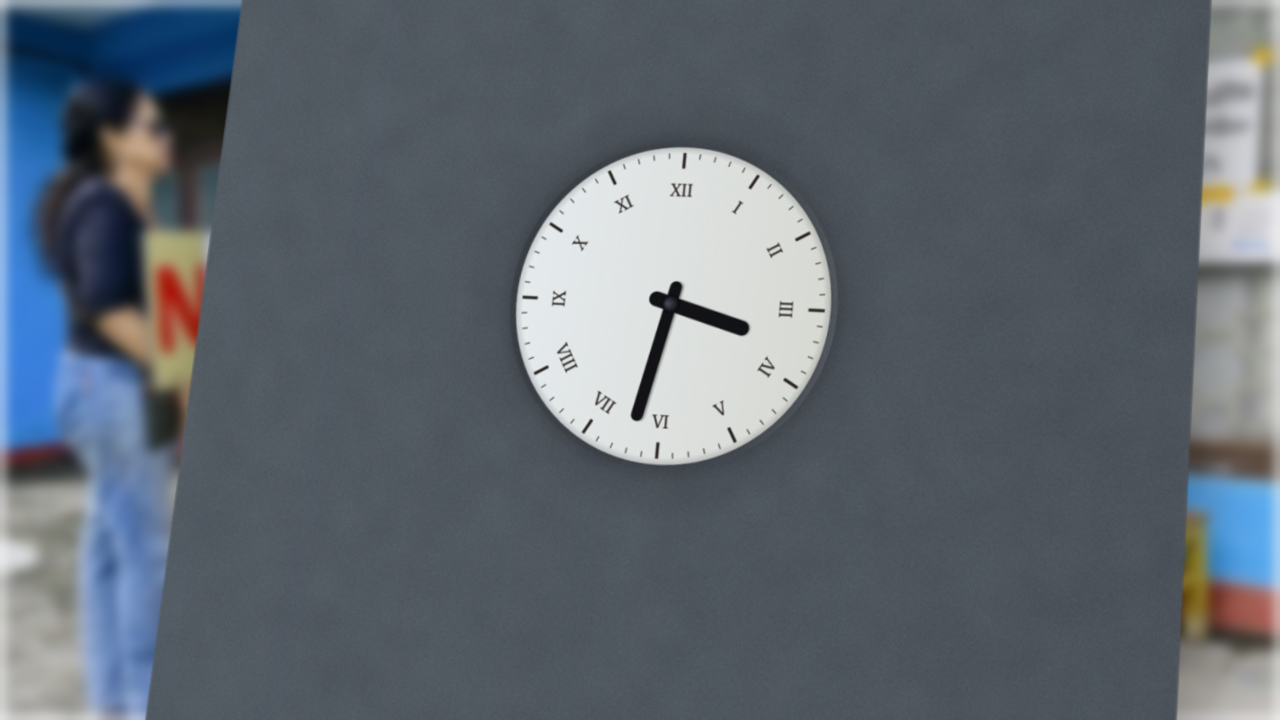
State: 3:32
